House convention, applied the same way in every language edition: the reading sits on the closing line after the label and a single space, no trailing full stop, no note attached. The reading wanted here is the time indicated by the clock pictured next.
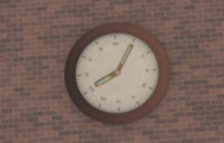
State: 8:05
